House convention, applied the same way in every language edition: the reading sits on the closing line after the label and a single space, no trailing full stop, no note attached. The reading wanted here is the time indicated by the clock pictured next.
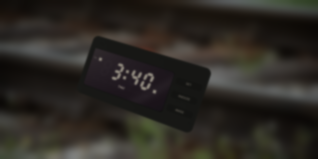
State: 3:40
